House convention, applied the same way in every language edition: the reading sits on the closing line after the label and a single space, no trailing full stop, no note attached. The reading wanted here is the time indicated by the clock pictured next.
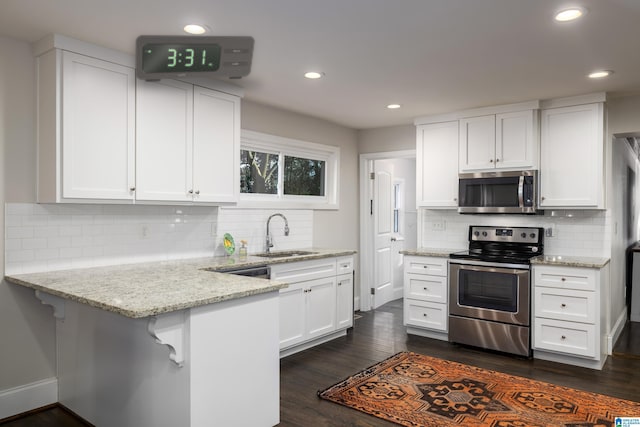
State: 3:31
